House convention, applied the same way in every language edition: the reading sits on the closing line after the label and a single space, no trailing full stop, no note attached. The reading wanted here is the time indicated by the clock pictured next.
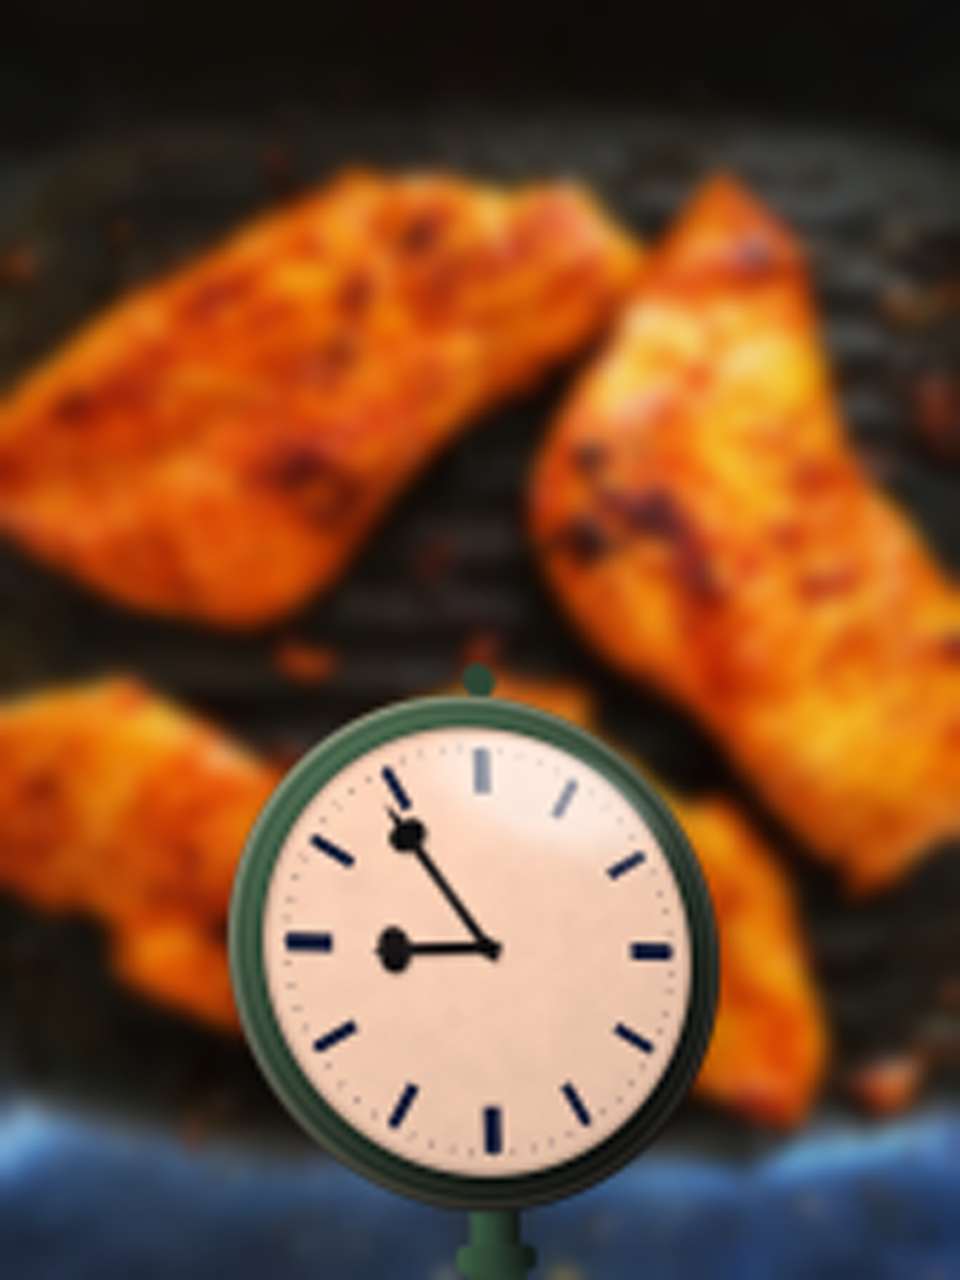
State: 8:54
